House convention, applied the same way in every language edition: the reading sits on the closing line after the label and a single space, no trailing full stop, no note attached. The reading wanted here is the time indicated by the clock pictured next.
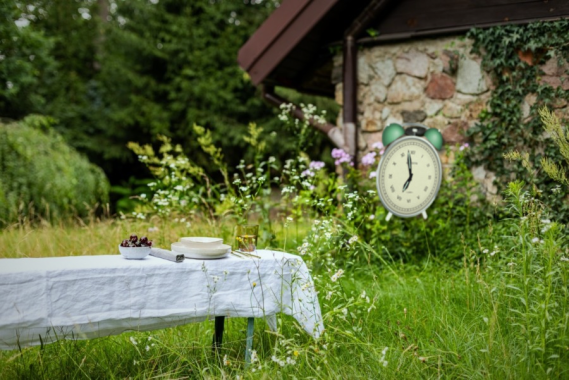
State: 6:58
